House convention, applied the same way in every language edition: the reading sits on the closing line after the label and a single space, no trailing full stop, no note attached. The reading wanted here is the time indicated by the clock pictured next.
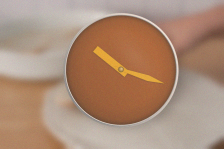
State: 10:18
